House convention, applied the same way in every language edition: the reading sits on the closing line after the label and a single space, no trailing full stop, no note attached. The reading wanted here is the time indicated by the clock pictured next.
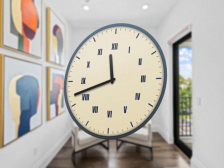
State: 11:42
